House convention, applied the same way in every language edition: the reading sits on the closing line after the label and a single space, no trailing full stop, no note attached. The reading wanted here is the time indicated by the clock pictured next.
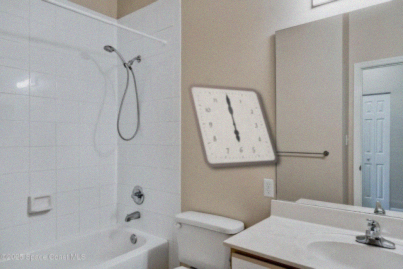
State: 6:00
